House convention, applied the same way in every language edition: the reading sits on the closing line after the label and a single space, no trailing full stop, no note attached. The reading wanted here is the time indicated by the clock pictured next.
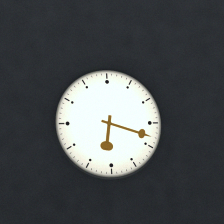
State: 6:18
